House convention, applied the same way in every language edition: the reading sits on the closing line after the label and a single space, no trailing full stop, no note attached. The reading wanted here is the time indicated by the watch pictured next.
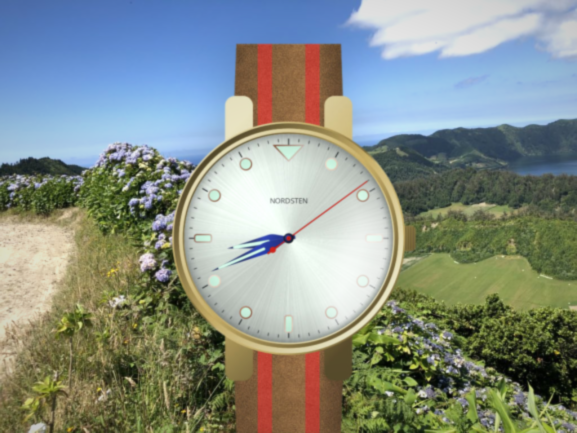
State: 8:41:09
